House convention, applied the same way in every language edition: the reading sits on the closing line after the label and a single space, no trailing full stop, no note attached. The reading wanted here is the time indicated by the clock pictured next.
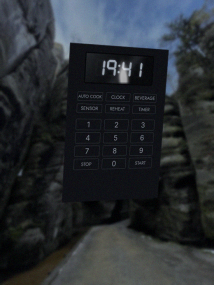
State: 19:41
